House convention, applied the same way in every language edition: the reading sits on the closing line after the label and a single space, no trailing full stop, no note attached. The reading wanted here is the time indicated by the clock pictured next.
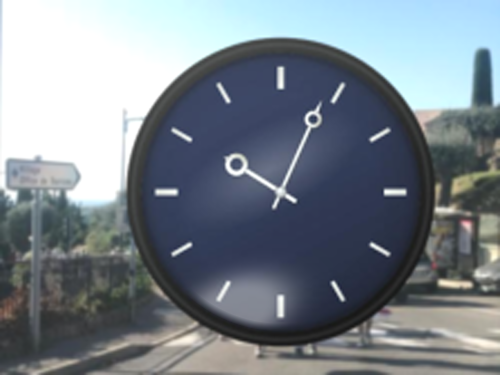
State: 10:04
